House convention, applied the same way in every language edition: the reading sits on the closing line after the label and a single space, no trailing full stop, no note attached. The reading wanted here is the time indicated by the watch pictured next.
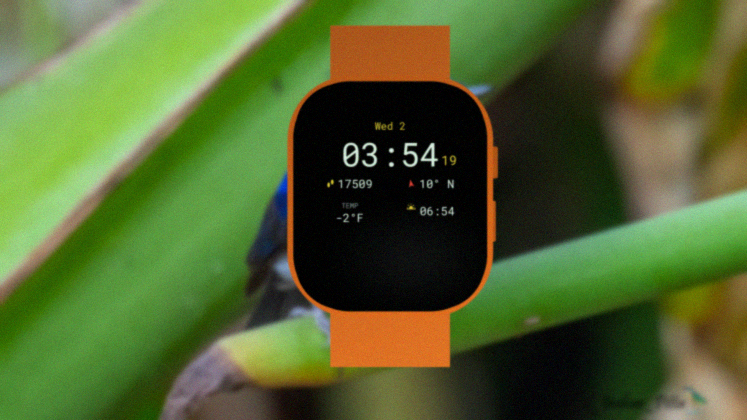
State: 3:54:19
